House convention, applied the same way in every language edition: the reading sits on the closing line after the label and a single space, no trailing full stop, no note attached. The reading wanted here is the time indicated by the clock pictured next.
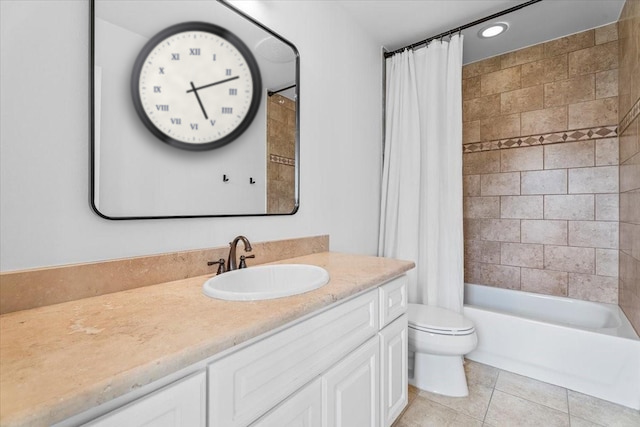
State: 5:12
